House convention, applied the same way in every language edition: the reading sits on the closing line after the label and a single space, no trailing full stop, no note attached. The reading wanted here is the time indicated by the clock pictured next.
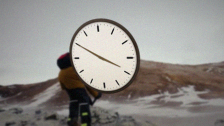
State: 3:50
